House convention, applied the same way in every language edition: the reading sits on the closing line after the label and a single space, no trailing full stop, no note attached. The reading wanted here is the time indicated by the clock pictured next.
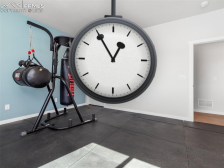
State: 12:55
